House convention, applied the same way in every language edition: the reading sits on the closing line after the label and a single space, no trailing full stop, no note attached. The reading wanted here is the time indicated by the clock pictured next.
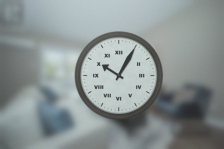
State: 10:05
